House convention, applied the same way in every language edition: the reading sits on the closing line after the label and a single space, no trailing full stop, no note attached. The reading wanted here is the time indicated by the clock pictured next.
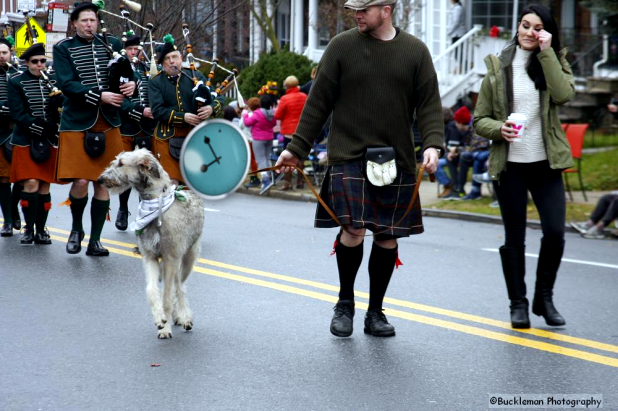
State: 7:54
